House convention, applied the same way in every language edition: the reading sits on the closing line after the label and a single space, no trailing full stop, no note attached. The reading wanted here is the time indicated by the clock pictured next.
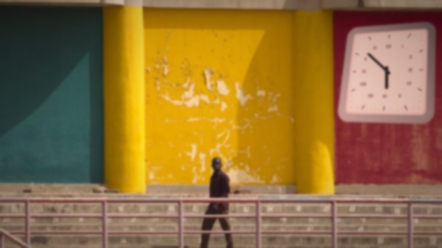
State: 5:52
